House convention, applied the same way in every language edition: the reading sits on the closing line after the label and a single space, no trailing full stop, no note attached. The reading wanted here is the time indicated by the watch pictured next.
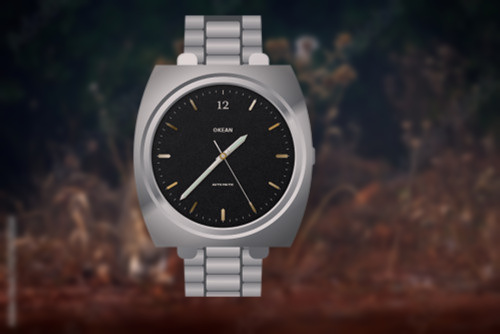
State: 1:37:25
